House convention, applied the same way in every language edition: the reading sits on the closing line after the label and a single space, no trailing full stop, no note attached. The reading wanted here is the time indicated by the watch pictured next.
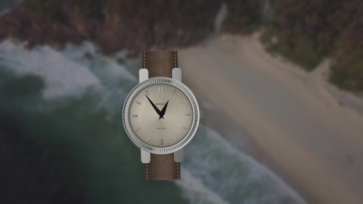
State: 12:54
